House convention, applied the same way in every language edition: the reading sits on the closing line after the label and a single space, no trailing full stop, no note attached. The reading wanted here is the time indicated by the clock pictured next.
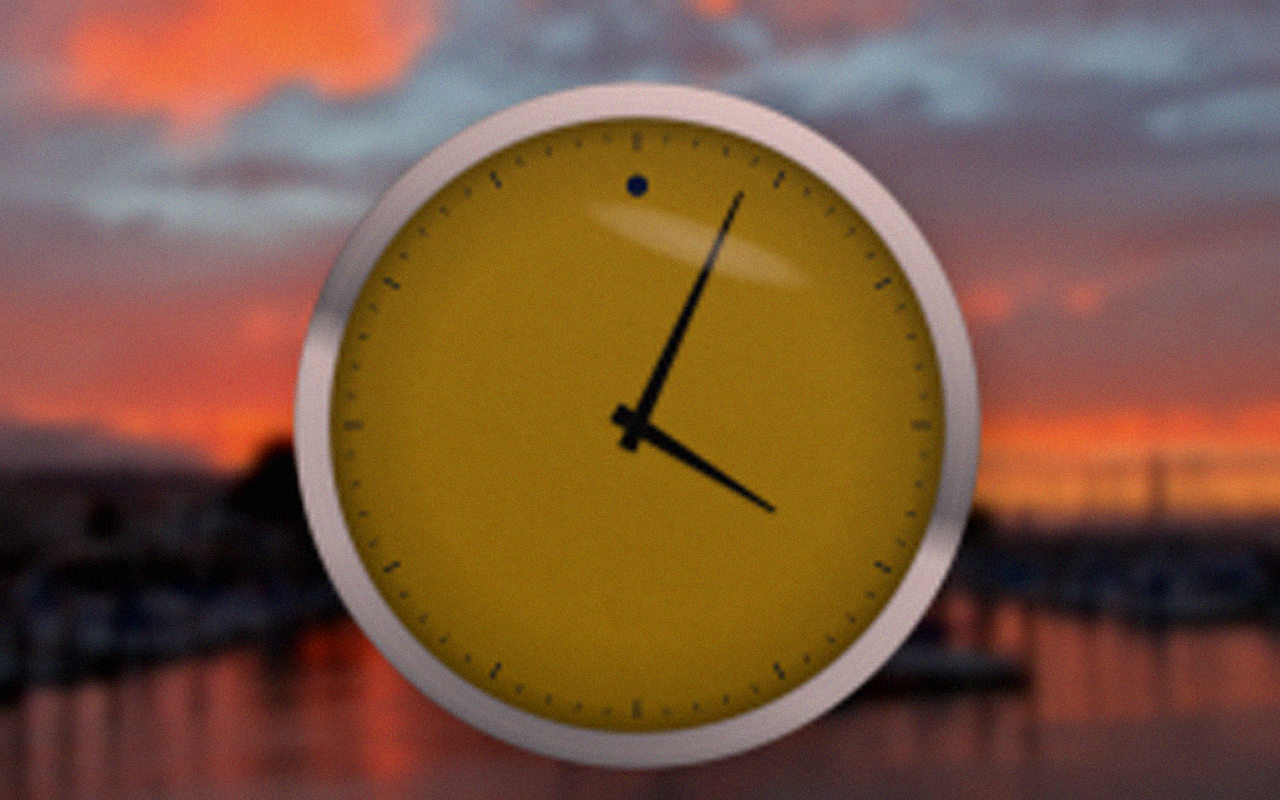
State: 4:04
